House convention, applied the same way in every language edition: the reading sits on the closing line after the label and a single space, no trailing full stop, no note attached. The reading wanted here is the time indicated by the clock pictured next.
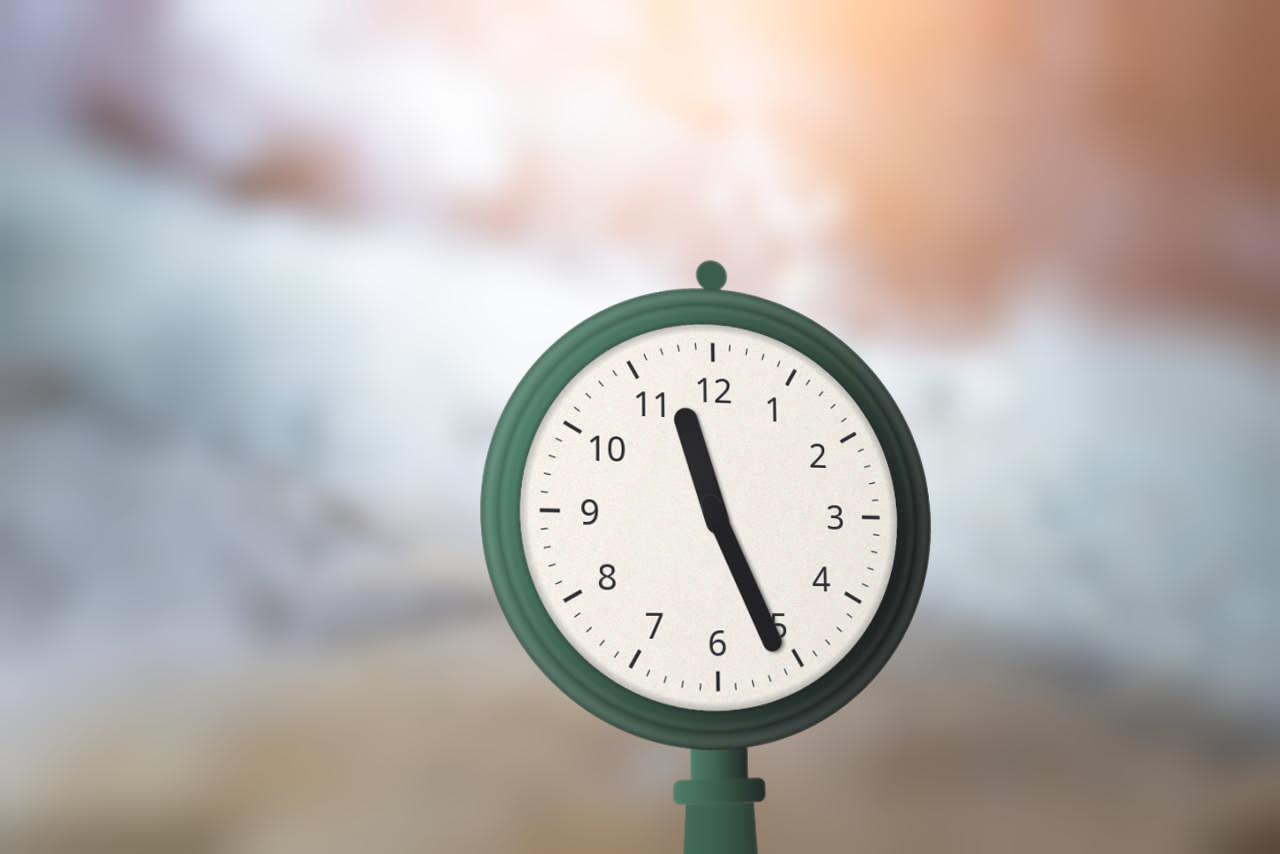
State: 11:26
